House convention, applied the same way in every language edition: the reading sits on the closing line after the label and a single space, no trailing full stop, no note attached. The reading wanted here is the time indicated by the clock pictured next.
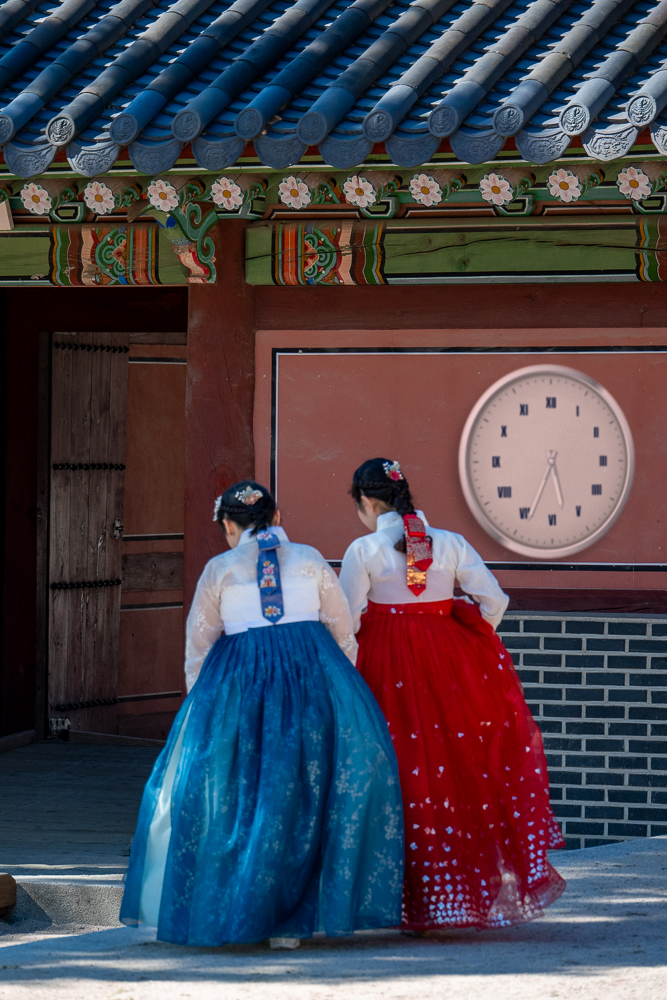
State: 5:34
